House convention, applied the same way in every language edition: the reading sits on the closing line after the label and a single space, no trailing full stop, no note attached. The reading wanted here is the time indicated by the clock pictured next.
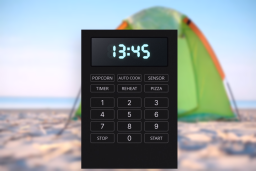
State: 13:45
